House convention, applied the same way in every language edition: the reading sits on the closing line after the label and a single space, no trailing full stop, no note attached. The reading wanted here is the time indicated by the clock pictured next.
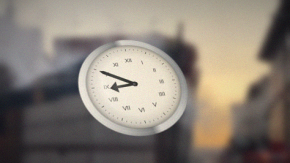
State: 8:50
